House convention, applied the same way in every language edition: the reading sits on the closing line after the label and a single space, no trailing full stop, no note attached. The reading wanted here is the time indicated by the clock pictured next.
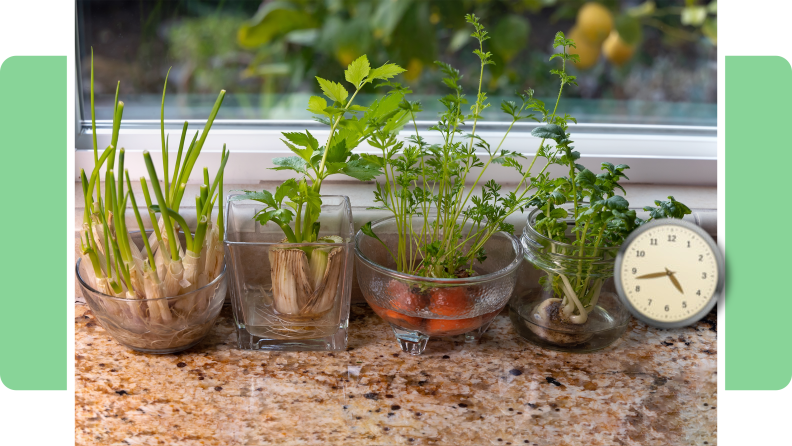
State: 4:43
